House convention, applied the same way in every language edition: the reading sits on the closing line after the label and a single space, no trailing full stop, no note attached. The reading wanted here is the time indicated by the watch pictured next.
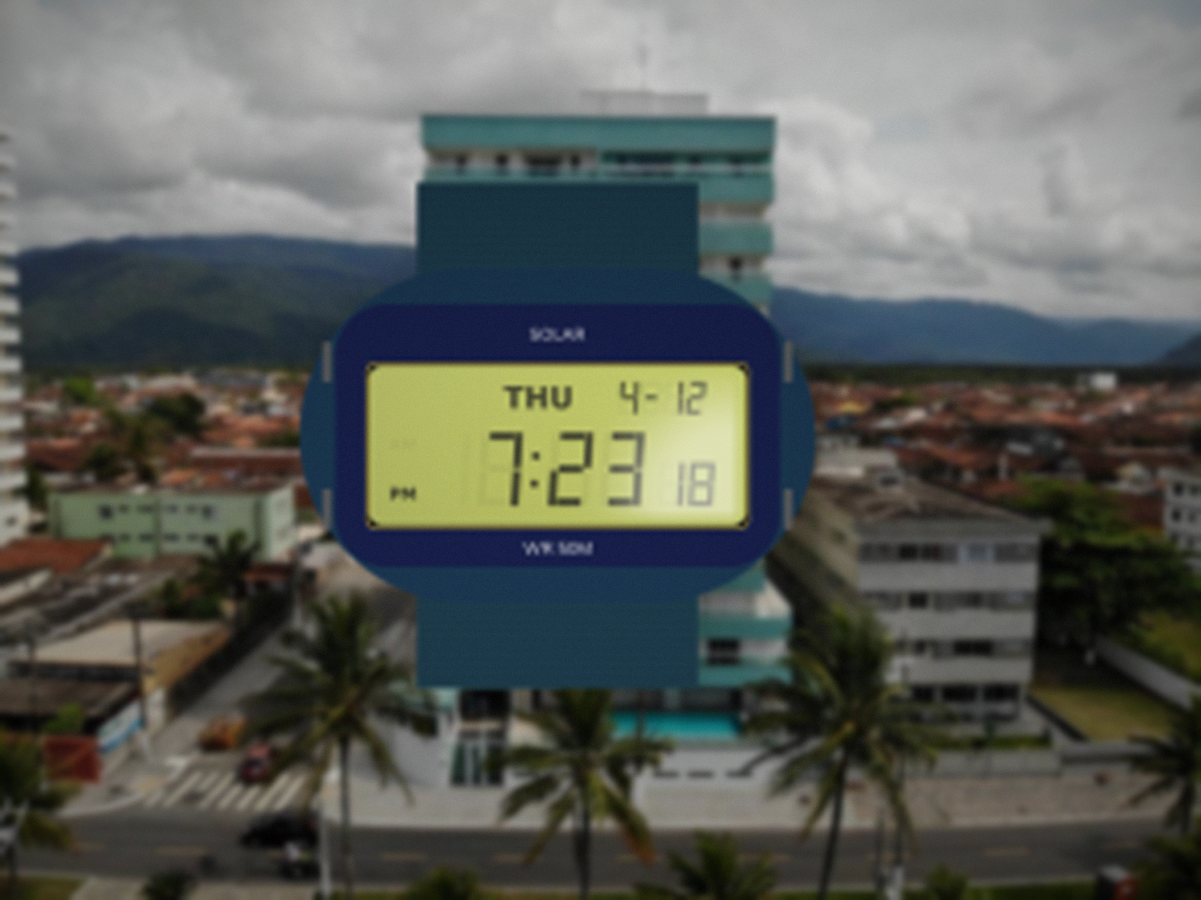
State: 7:23:18
